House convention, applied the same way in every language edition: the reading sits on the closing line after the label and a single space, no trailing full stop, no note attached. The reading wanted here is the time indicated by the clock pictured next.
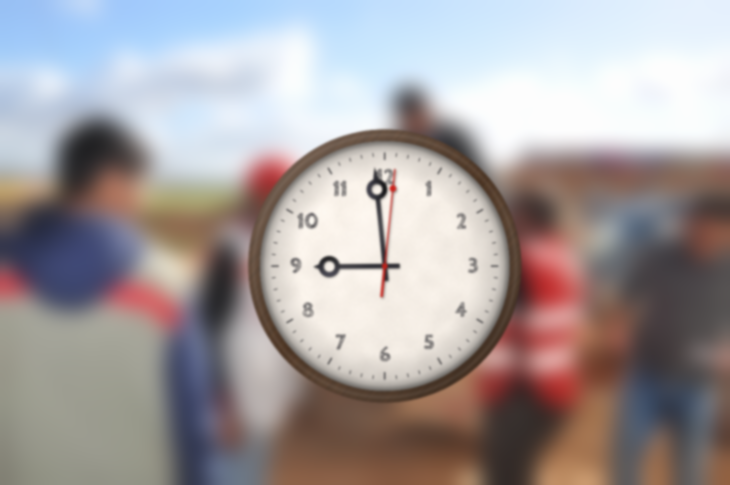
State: 8:59:01
